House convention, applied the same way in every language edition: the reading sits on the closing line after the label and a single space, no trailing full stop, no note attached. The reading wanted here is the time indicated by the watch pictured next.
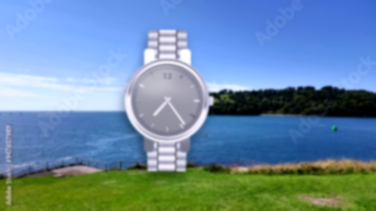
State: 7:24
